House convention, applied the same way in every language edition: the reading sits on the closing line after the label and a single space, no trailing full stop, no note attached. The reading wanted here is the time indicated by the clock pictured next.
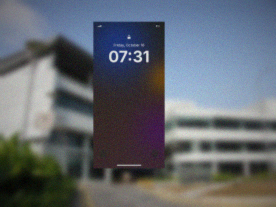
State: 7:31
